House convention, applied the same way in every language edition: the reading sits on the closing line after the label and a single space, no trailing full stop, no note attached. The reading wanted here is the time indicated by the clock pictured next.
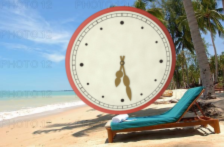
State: 6:28
